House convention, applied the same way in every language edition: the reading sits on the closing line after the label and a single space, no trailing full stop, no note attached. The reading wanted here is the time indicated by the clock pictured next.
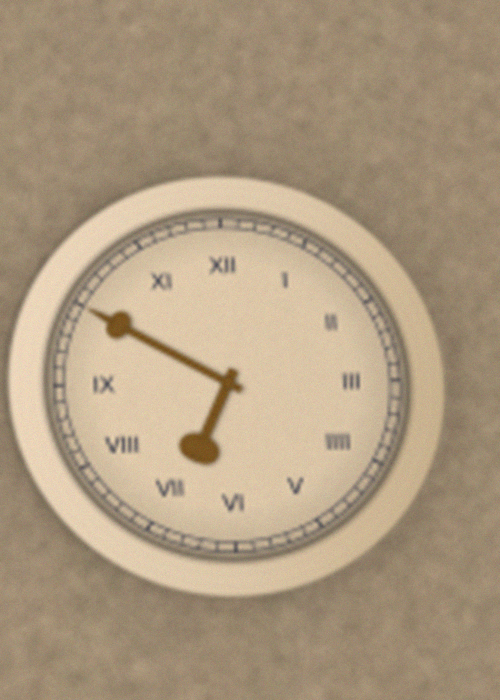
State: 6:50
